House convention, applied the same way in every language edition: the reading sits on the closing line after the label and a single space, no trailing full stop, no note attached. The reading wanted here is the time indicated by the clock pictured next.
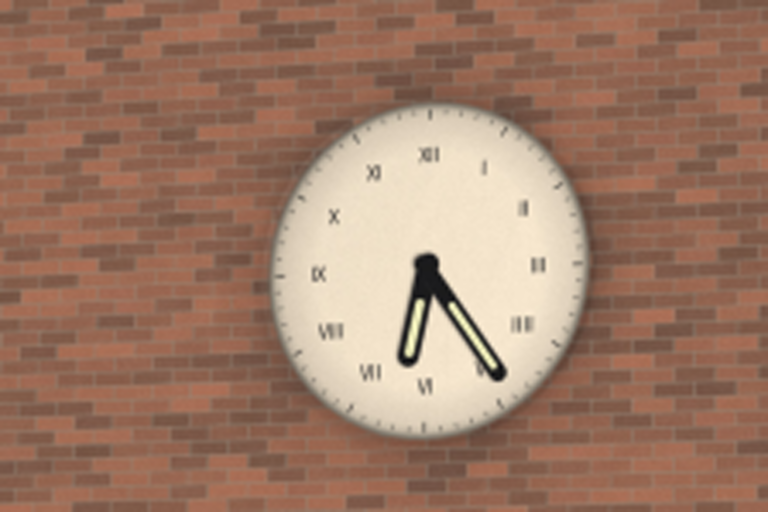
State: 6:24
